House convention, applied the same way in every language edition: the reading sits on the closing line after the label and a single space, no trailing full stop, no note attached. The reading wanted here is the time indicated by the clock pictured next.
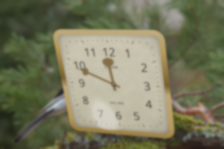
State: 11:49
